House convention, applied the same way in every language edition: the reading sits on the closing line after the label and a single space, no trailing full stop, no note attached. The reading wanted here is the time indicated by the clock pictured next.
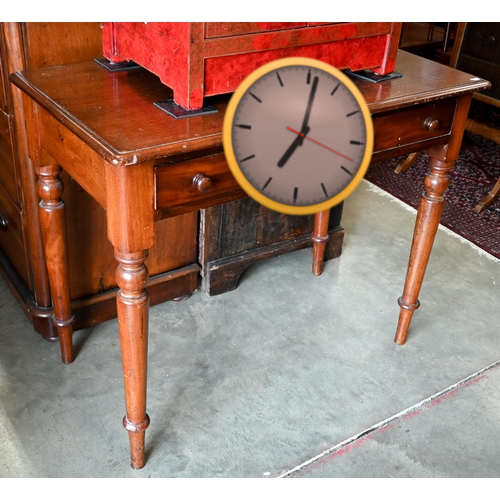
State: 7:01:18
